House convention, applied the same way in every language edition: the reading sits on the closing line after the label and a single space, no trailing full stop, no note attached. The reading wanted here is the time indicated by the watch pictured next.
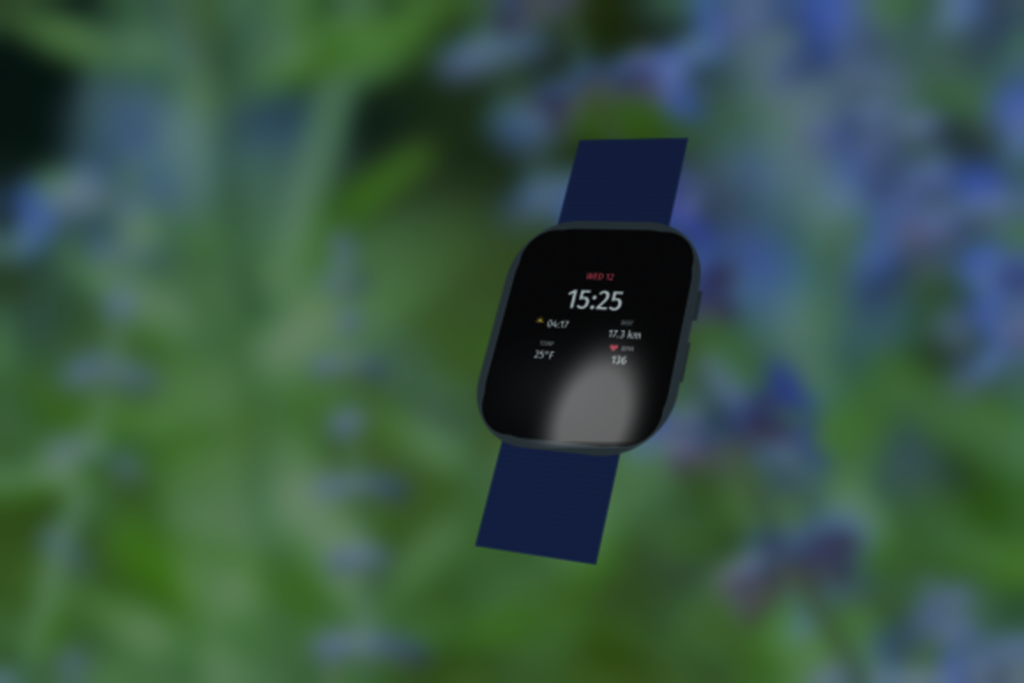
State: 15:25
